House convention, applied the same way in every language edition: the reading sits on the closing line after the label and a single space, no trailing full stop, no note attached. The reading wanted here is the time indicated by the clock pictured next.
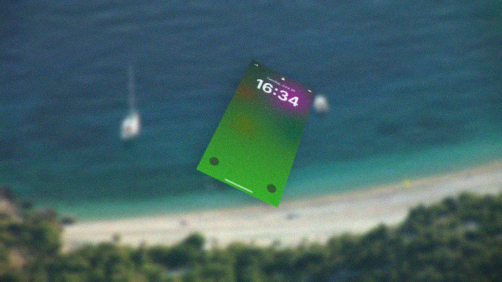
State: 16:34
